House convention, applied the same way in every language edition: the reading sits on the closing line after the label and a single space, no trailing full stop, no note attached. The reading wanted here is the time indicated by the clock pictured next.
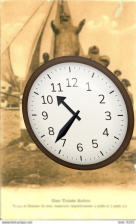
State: 10:37
